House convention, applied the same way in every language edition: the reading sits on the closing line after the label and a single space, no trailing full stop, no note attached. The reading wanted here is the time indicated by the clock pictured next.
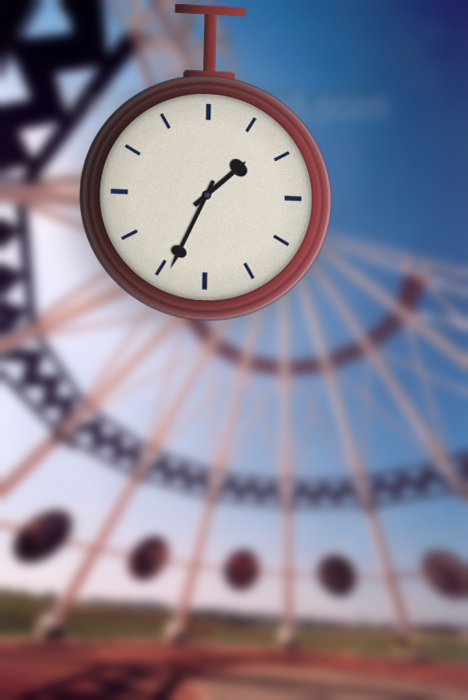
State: 1:34
